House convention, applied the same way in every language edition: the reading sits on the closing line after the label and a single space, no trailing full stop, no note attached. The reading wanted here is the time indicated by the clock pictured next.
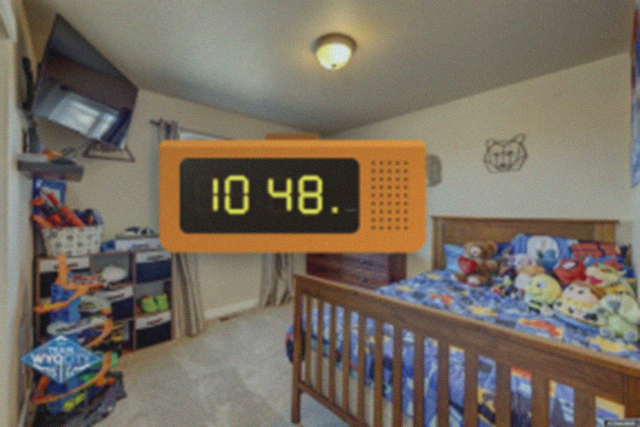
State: 10:48
